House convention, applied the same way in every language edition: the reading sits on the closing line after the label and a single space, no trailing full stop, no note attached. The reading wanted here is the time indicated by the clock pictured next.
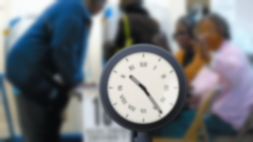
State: 10:24
